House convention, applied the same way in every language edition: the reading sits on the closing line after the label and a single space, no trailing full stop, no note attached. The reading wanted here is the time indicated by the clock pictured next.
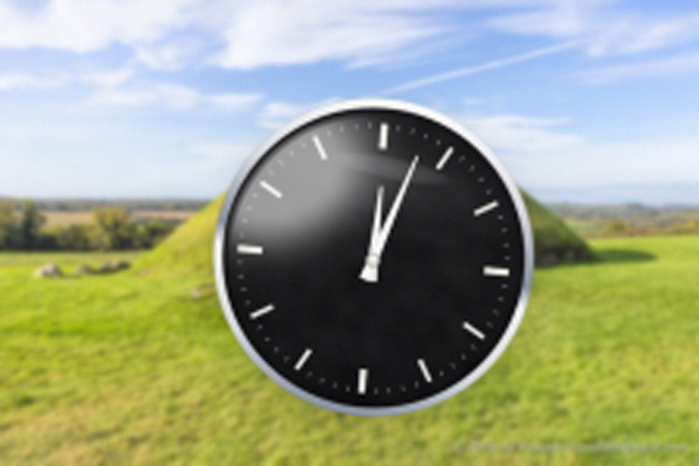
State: 12:03
